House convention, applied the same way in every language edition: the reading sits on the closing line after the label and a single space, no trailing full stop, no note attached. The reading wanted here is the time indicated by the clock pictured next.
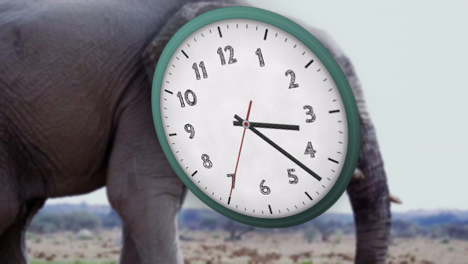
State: 3:22:35
